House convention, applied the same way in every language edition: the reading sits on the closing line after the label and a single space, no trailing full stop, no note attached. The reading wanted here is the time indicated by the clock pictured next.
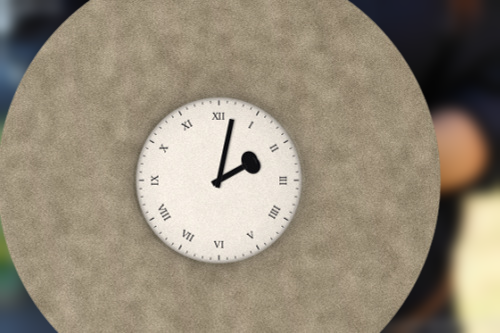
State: 2:02
